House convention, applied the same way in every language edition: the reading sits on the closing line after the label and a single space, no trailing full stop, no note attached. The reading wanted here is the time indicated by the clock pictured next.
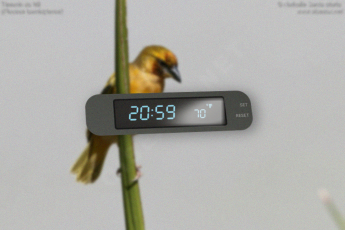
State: 20:59
